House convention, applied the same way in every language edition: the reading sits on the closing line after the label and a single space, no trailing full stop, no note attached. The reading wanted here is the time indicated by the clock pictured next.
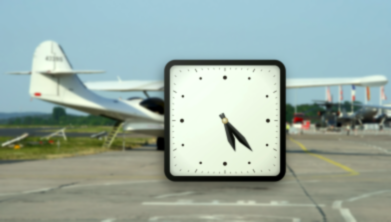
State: 5:23
